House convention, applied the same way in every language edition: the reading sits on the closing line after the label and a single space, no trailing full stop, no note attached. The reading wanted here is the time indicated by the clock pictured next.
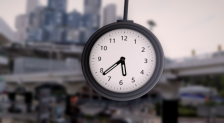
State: 5:38
